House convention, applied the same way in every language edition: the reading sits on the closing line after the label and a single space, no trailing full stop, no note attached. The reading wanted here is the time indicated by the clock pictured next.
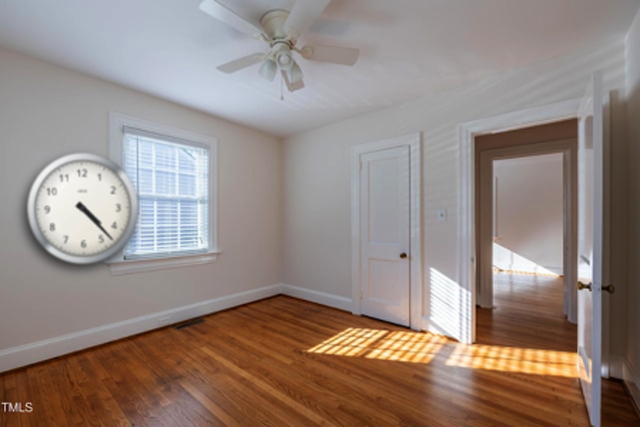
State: 4:23
